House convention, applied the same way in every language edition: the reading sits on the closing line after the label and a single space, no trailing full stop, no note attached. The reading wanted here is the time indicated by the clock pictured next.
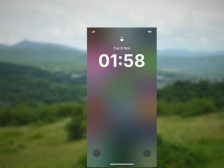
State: 1:58
